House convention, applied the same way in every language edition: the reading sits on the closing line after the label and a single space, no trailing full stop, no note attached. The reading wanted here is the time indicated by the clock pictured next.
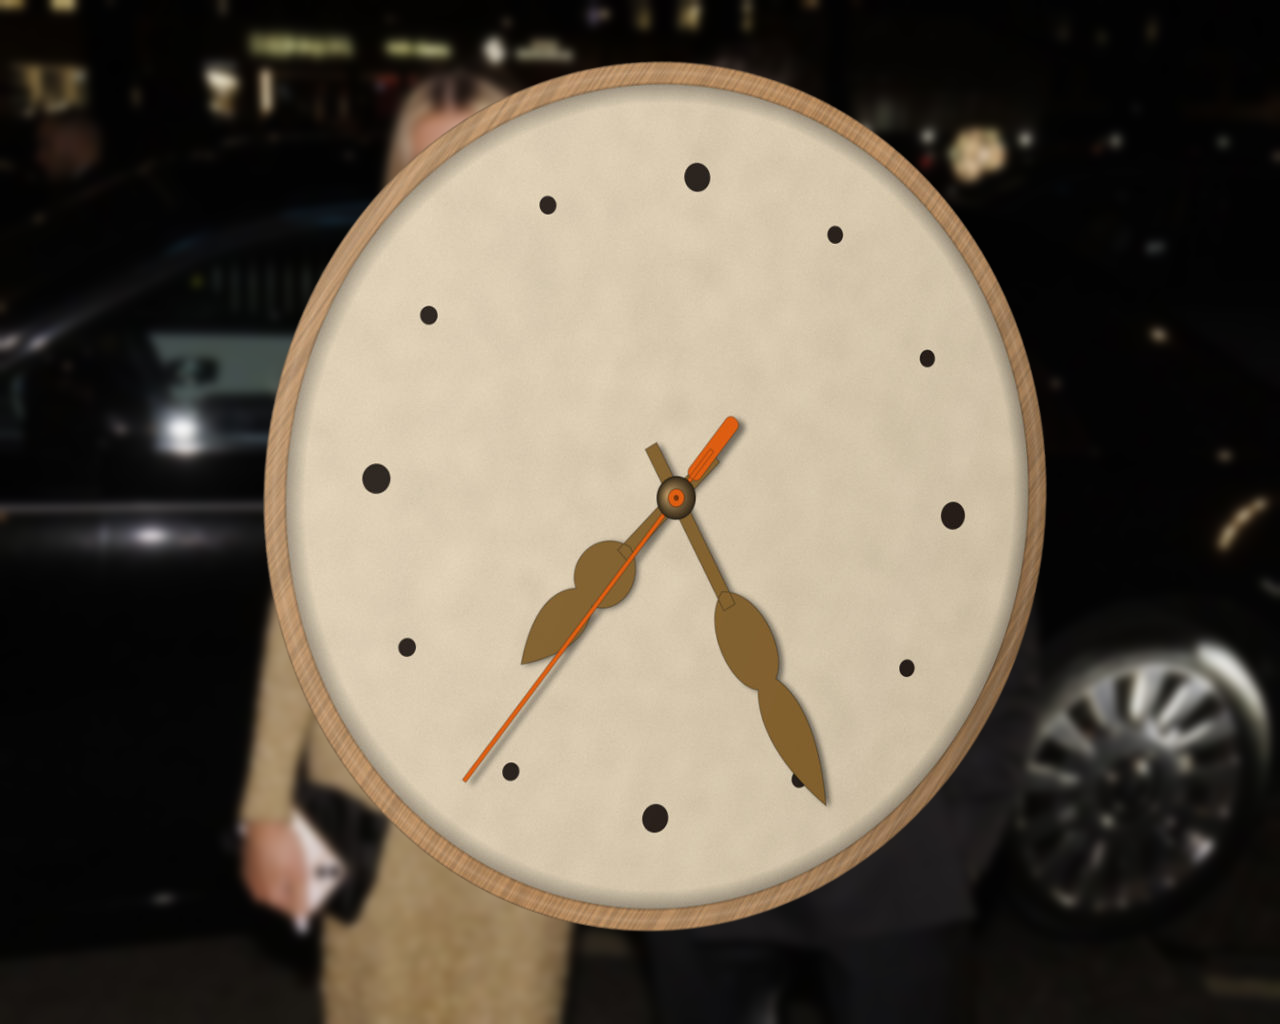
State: 7:24:36
